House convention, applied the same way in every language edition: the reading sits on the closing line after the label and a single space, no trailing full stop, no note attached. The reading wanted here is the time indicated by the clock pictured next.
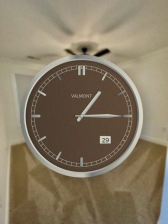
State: 1:15
